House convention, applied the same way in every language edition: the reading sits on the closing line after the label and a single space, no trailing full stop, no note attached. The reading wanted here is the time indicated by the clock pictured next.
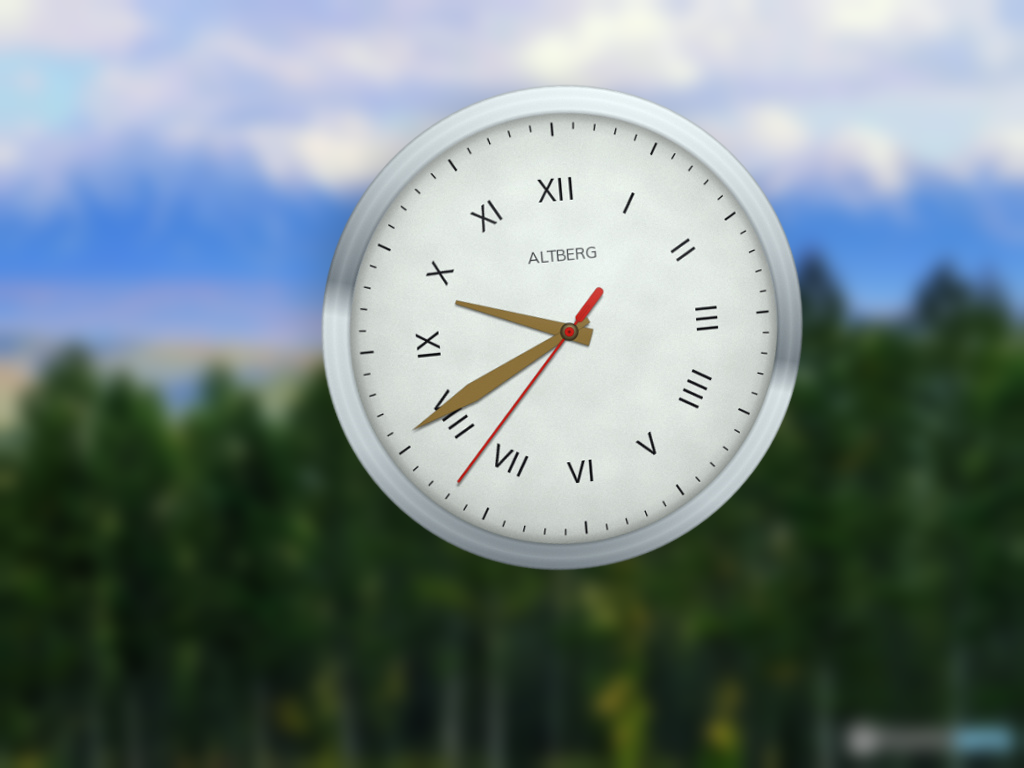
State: 9:40:37
